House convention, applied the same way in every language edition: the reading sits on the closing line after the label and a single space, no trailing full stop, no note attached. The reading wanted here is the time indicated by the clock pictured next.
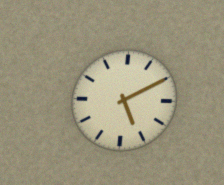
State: 5:10
